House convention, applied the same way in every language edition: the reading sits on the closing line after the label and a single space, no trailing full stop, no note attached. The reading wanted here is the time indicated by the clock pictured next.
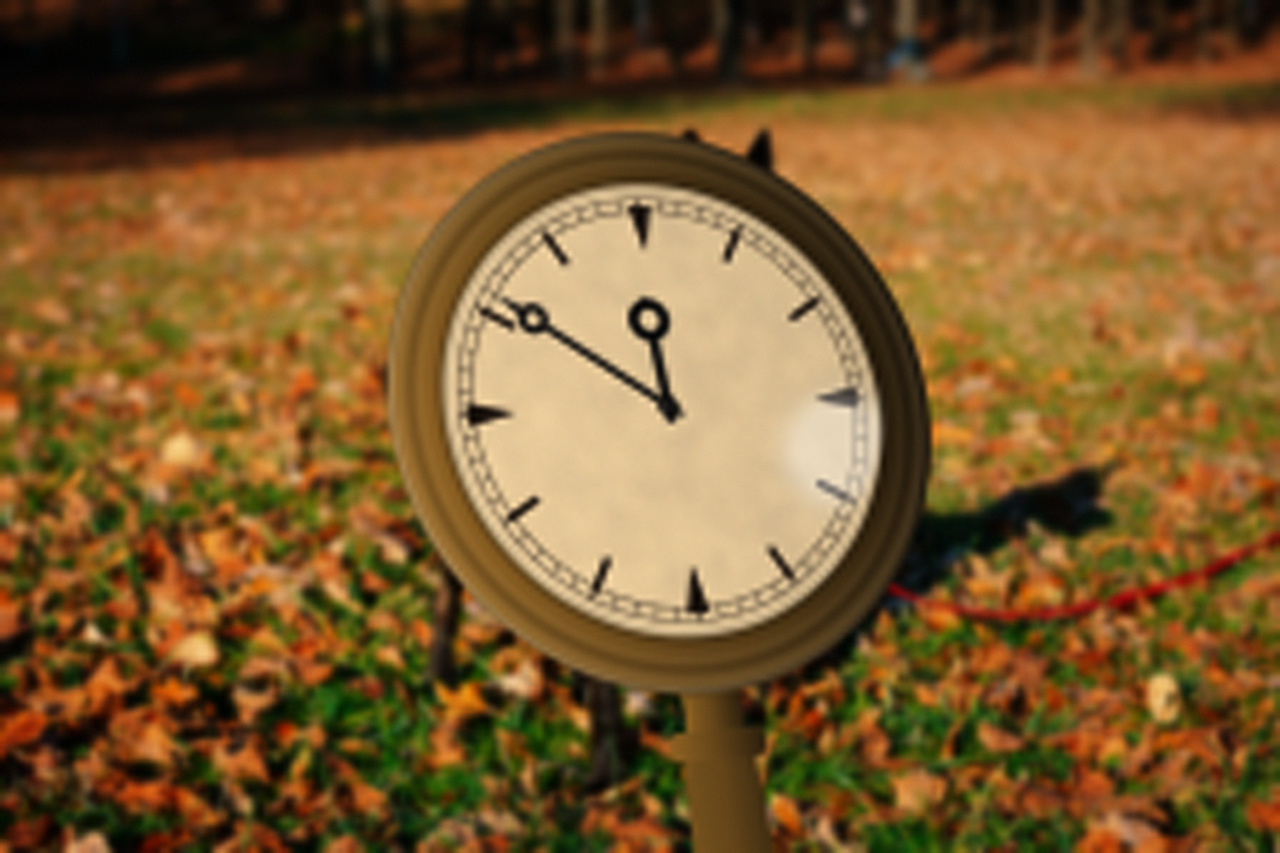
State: 11:51
